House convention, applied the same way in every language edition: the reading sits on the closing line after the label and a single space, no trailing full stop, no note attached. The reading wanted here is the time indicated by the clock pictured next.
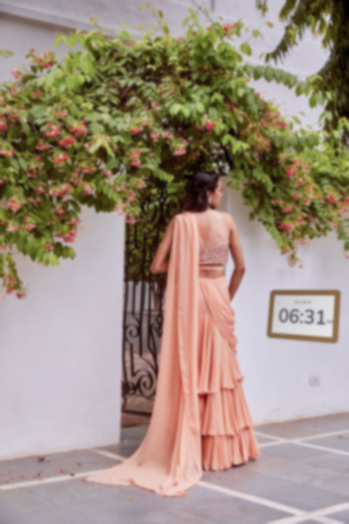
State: 6:31
